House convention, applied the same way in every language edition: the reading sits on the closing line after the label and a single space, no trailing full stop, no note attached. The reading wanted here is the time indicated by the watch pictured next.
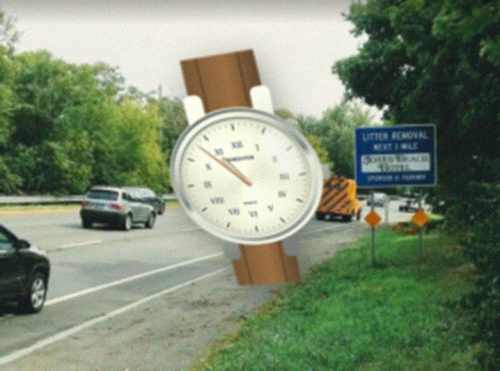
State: 10:53
